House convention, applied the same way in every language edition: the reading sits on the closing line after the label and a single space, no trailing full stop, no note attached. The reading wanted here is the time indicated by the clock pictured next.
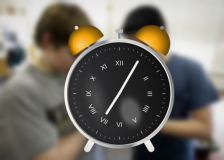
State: 7:05
